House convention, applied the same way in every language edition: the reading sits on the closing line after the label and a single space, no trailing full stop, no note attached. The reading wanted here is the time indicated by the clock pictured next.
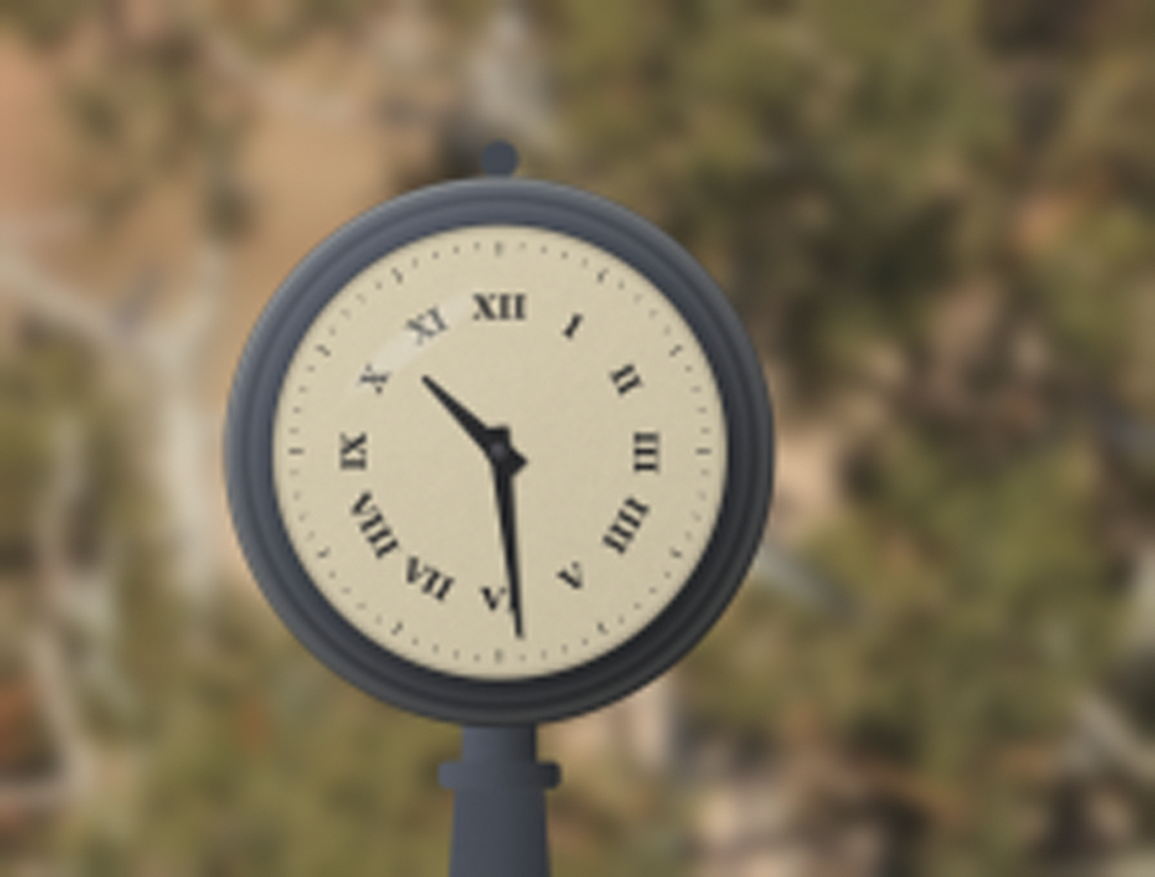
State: 10:29
